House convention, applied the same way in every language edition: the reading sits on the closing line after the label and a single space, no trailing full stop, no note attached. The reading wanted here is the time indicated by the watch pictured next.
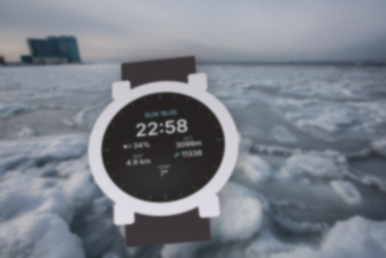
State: 22:58
